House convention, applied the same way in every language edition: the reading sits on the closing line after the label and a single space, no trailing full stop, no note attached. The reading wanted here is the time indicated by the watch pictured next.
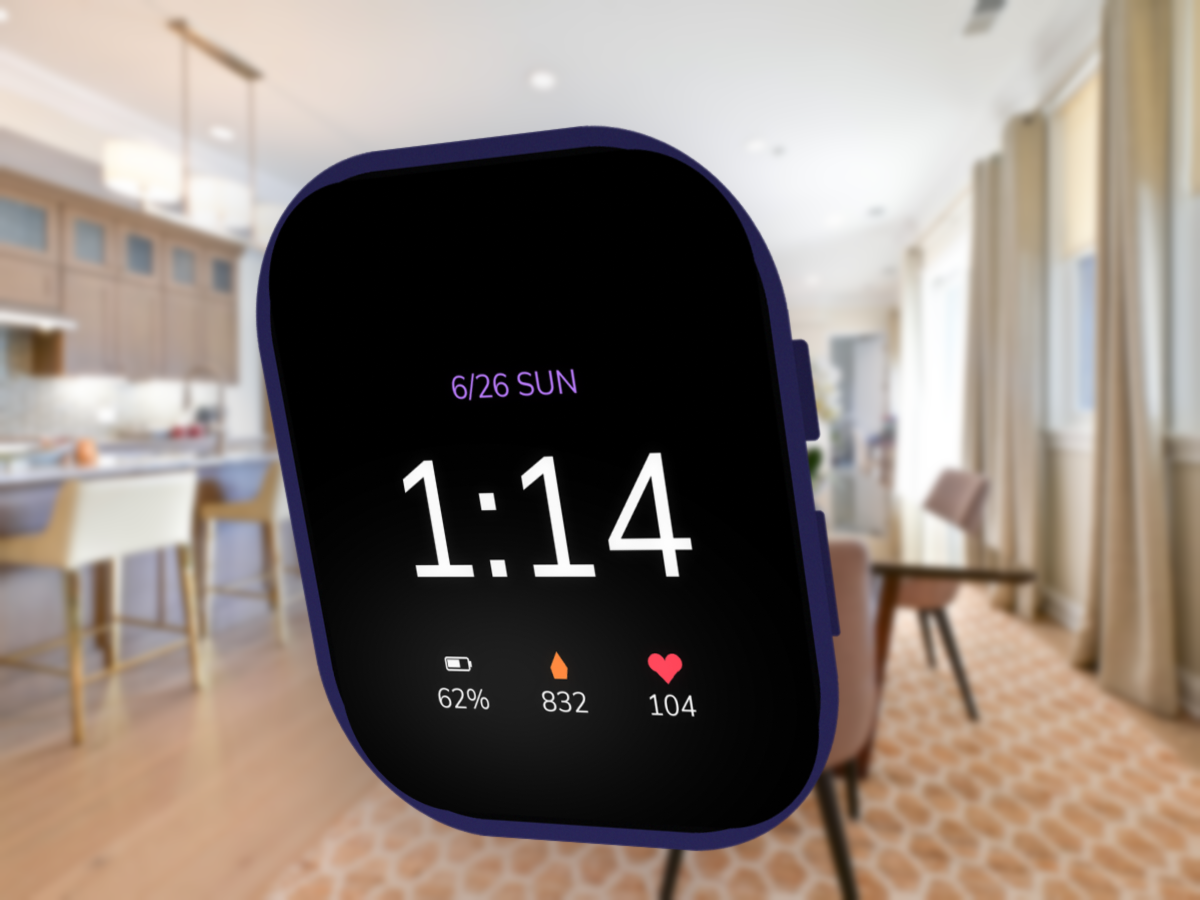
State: 1:14
